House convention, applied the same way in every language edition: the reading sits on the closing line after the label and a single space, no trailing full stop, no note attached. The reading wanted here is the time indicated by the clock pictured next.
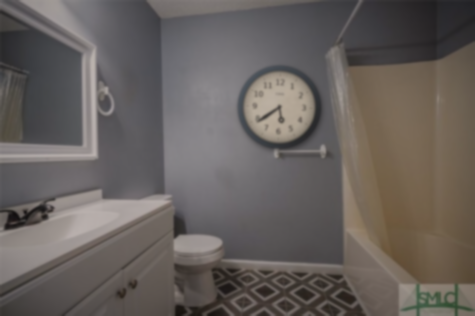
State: 5:39
